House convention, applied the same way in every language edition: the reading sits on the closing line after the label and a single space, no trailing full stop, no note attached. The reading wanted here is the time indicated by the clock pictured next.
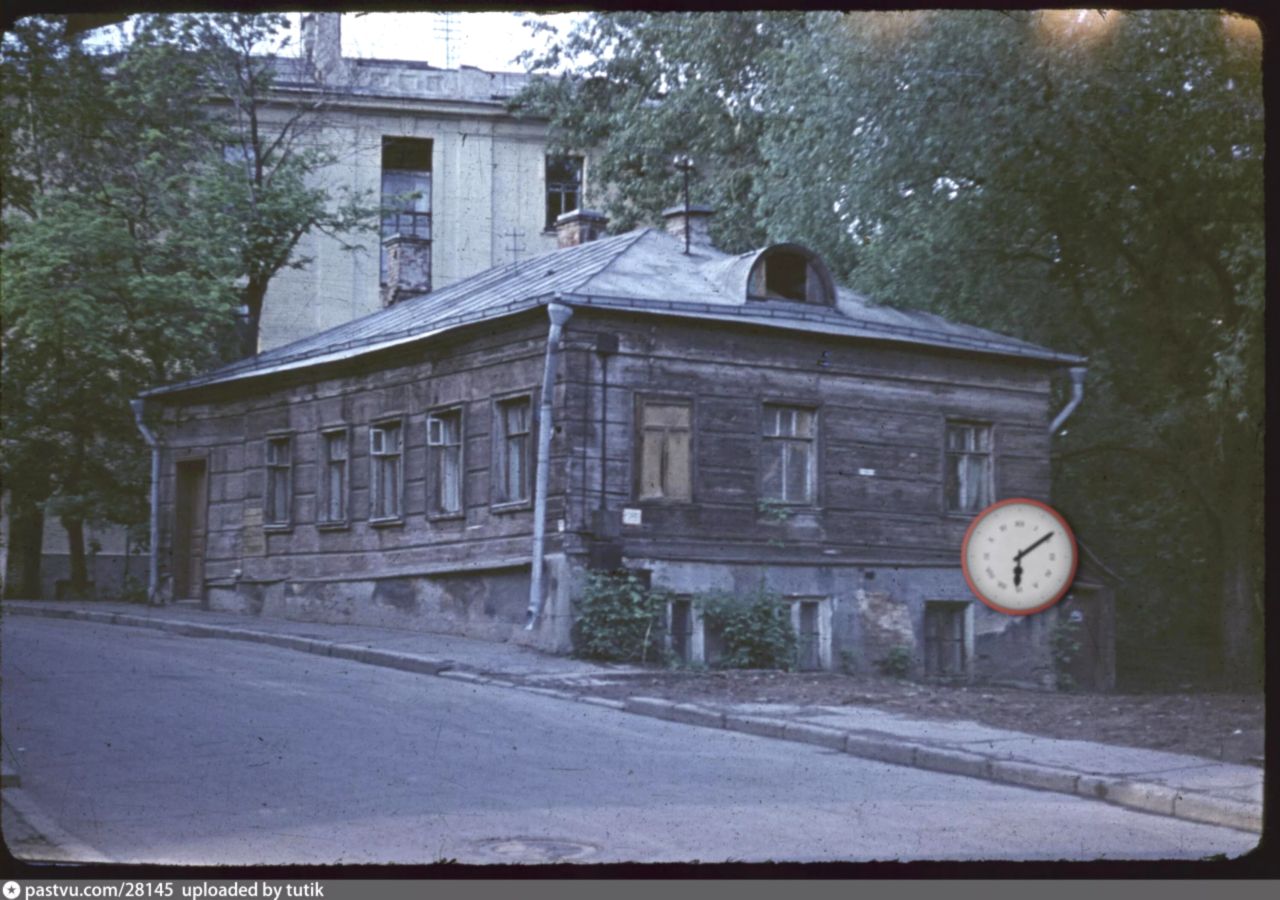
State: 6:09
